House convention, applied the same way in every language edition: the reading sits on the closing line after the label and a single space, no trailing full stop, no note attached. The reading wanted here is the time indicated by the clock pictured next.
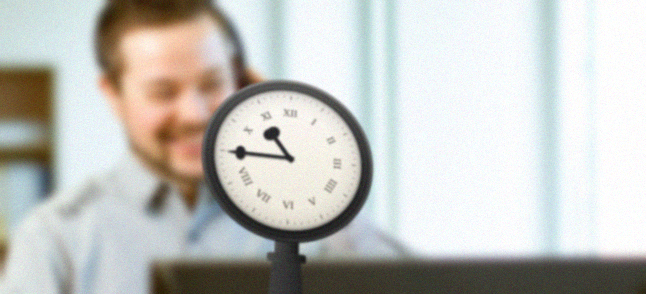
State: 10:45
